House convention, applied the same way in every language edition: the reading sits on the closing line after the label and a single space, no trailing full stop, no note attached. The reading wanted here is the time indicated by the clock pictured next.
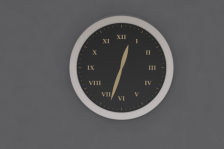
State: 12:33
